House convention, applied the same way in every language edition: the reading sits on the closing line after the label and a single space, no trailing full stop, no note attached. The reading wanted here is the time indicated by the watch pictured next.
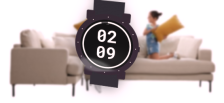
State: 2:09
